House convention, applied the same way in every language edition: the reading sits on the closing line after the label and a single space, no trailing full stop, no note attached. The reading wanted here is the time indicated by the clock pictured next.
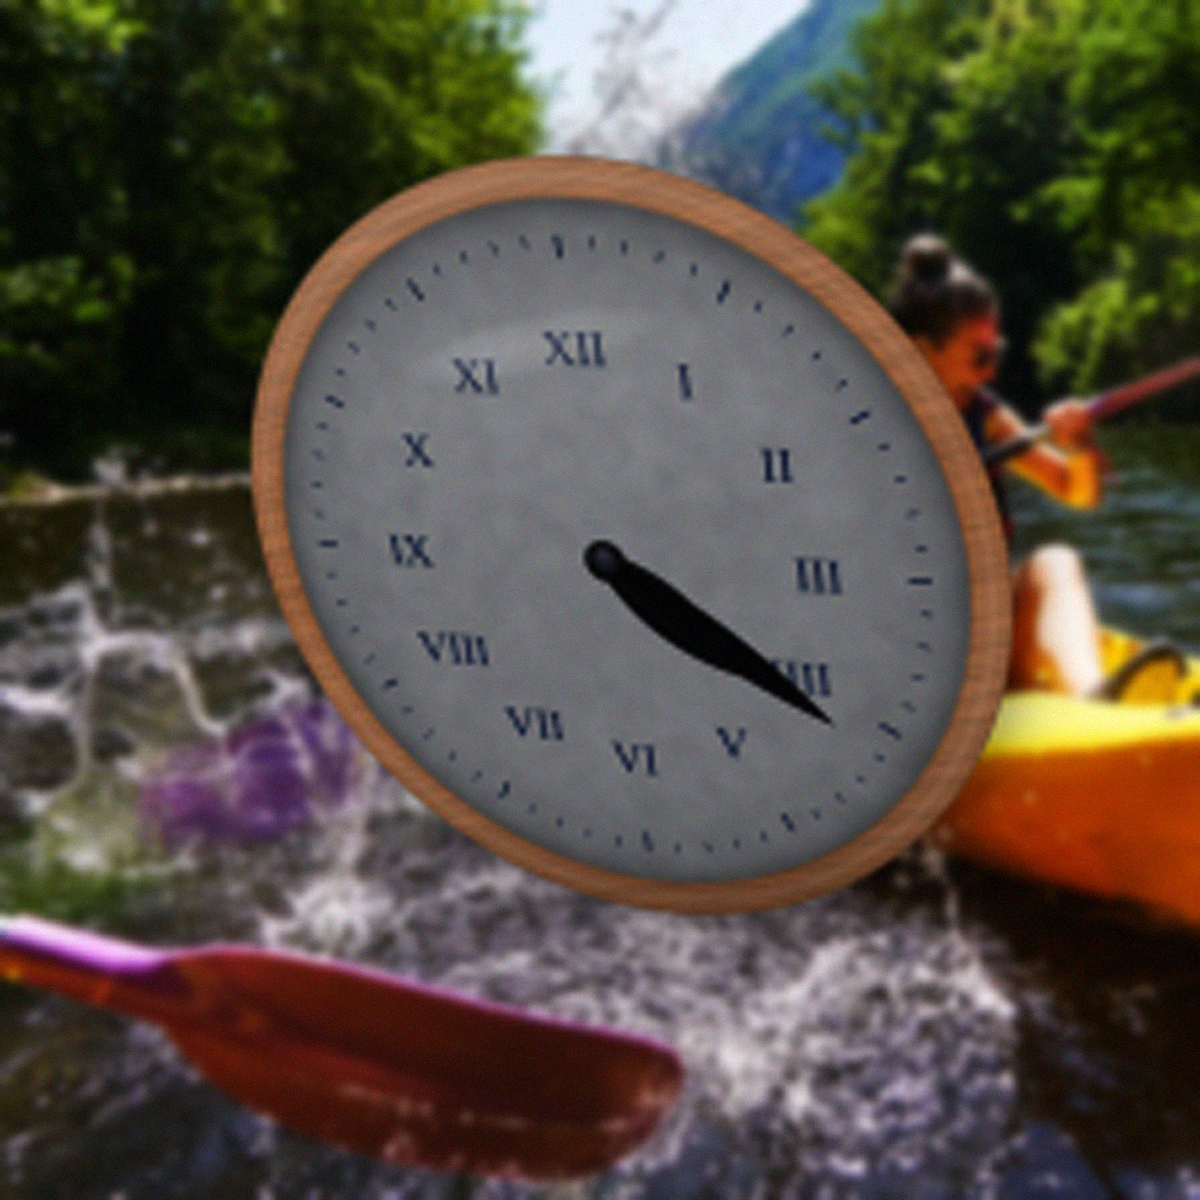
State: 4:21
